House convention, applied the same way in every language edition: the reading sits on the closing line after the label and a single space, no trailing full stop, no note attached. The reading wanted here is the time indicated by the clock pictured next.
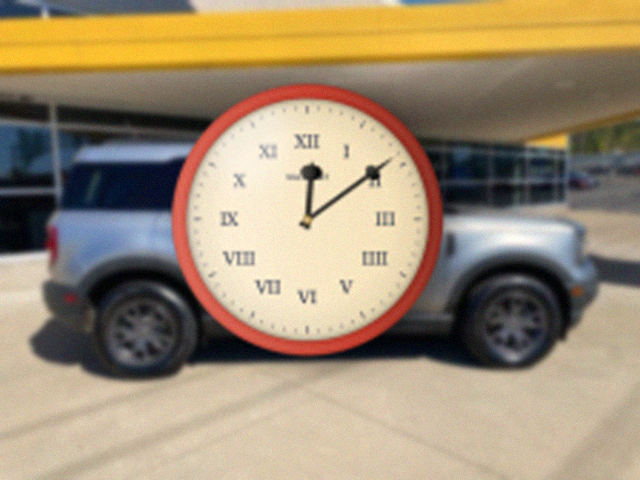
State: 12:09
